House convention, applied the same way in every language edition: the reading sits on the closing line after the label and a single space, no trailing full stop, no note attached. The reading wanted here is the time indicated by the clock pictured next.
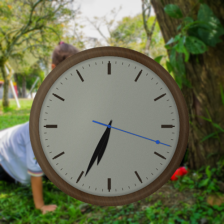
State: 6:34:18
